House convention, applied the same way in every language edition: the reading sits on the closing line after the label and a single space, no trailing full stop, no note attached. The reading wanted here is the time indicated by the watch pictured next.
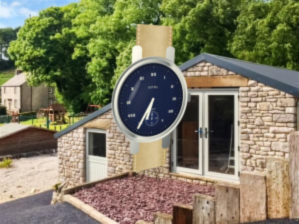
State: 6:35
